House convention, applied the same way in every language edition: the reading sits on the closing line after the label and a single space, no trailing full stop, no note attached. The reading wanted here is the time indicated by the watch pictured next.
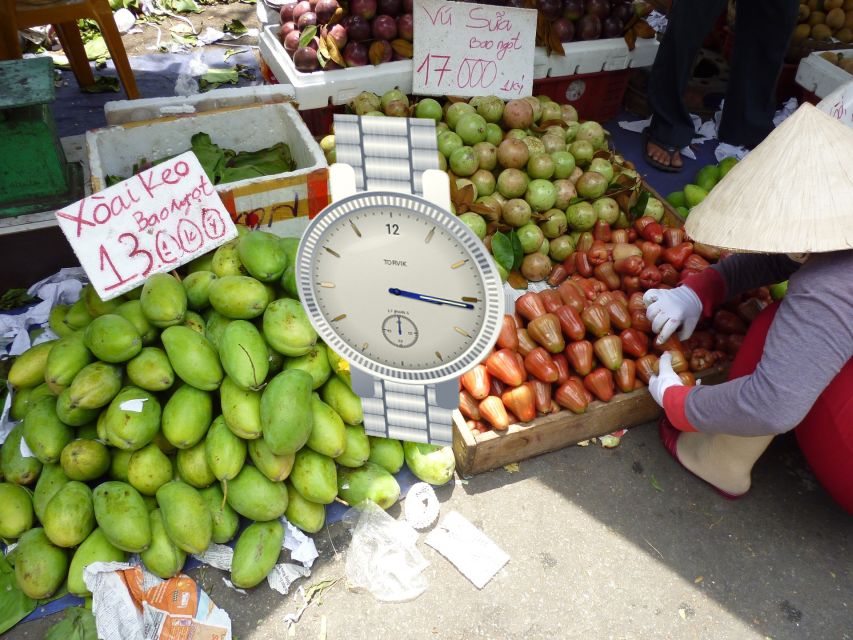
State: 3:16
